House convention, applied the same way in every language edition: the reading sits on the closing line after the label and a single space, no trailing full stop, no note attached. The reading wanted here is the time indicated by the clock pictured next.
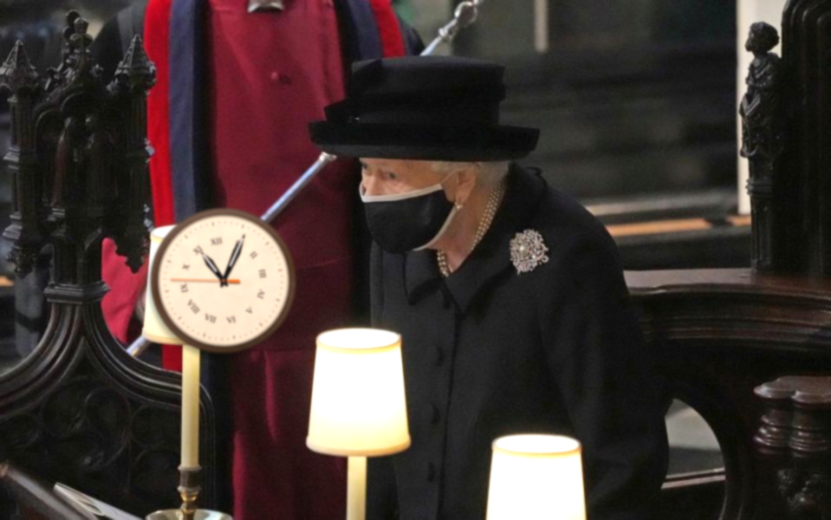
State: 11:05:47
